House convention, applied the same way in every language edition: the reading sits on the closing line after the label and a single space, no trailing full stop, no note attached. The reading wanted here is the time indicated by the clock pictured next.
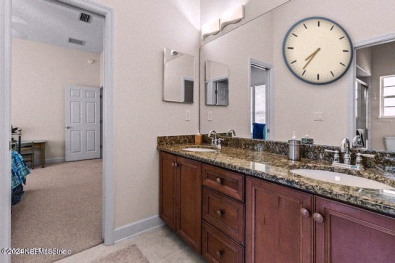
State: 7:36
